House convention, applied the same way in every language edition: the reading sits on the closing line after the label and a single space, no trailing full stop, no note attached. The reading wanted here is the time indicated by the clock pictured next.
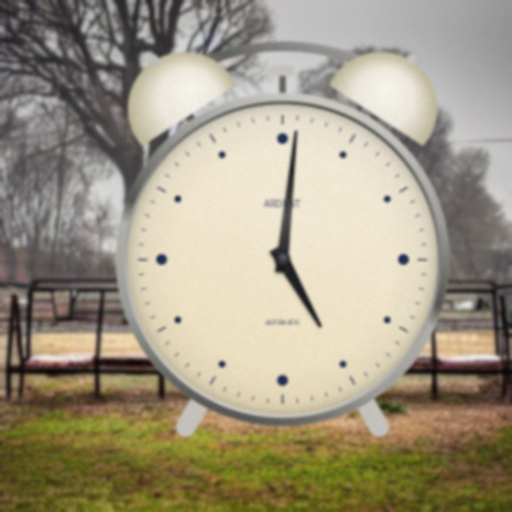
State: 5:01
